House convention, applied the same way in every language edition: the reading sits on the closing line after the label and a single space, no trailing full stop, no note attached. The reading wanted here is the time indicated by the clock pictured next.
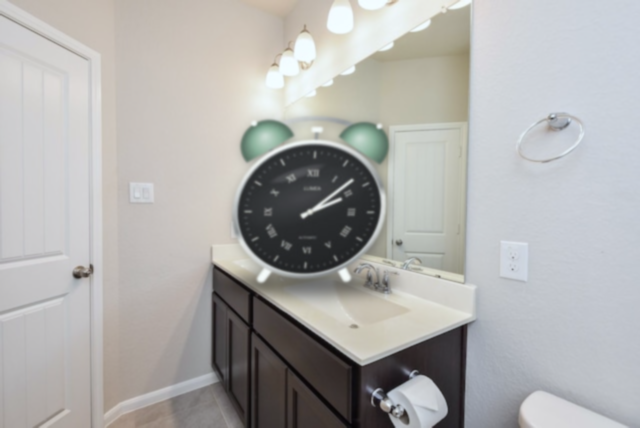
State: 2:08
